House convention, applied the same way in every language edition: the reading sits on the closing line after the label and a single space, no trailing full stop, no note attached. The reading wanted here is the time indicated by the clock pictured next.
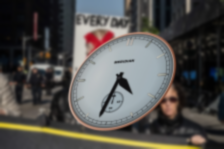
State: 4:32
